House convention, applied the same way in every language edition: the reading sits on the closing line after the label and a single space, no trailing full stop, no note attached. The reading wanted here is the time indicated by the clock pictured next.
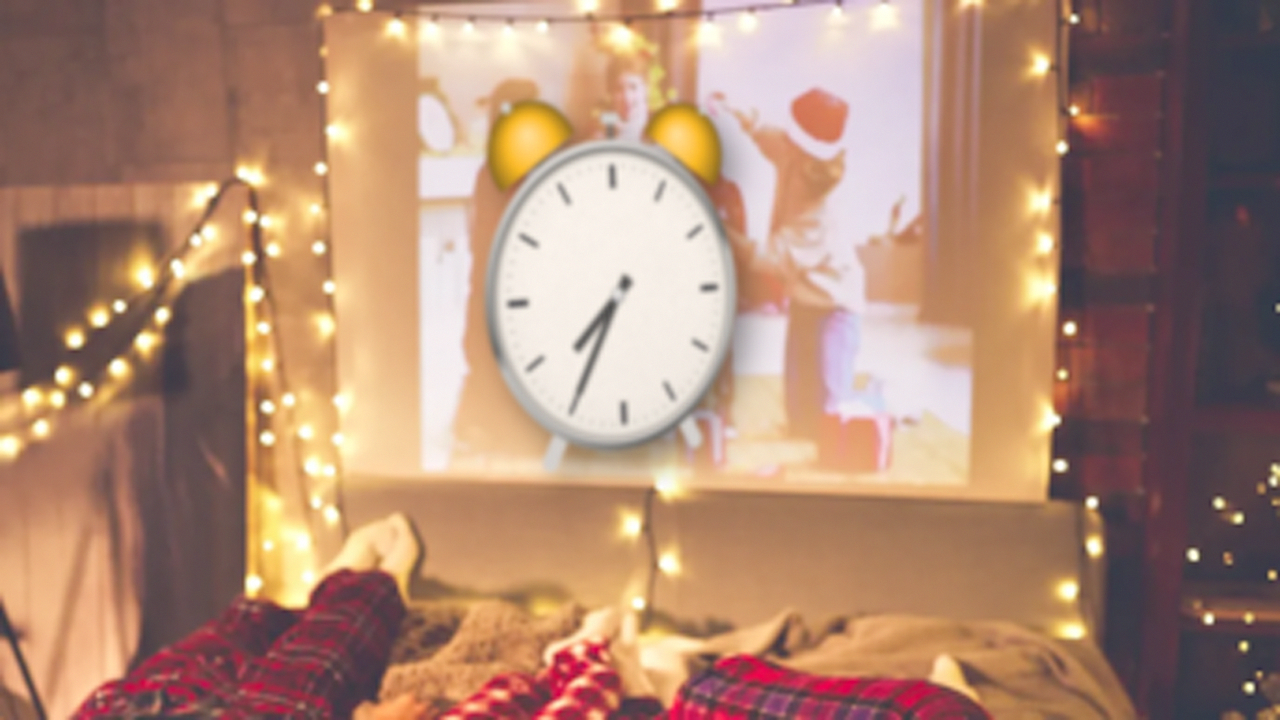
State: 7:35
